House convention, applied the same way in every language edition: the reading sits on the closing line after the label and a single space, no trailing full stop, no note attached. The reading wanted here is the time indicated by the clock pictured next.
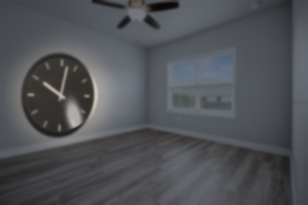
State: 10:02
